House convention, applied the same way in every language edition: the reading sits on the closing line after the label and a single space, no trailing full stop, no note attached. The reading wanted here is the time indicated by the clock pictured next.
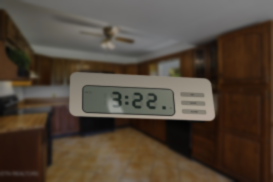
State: 3:22
